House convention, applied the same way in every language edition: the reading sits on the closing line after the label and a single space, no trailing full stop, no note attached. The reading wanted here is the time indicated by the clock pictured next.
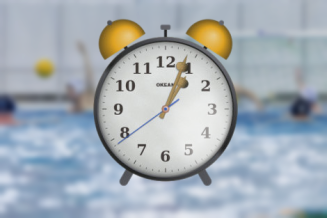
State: 1:03:39
